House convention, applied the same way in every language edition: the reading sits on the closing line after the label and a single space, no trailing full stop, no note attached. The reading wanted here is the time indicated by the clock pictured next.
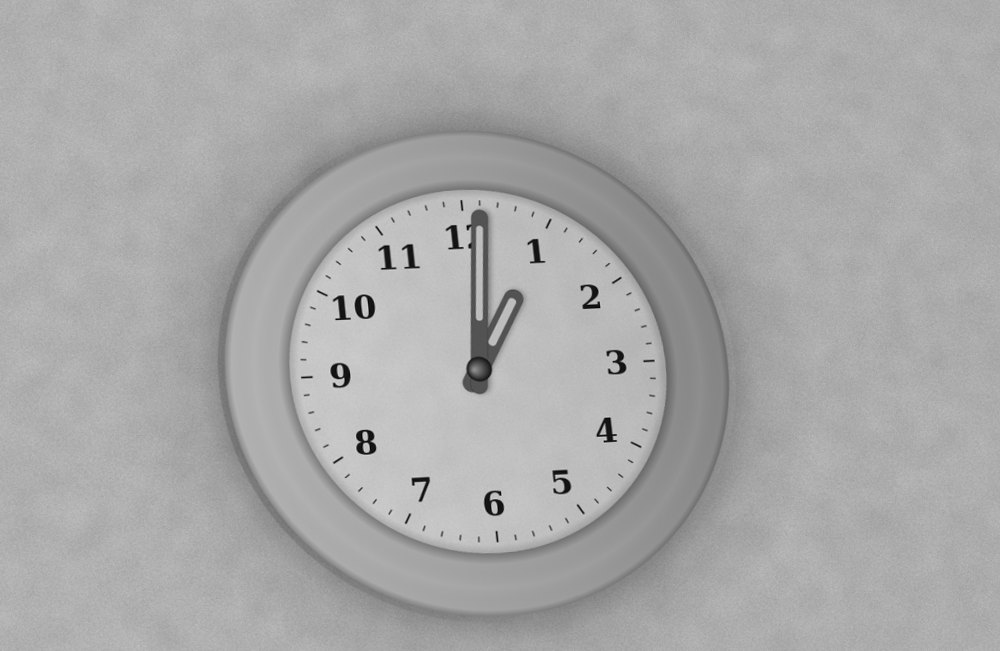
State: 1:01
